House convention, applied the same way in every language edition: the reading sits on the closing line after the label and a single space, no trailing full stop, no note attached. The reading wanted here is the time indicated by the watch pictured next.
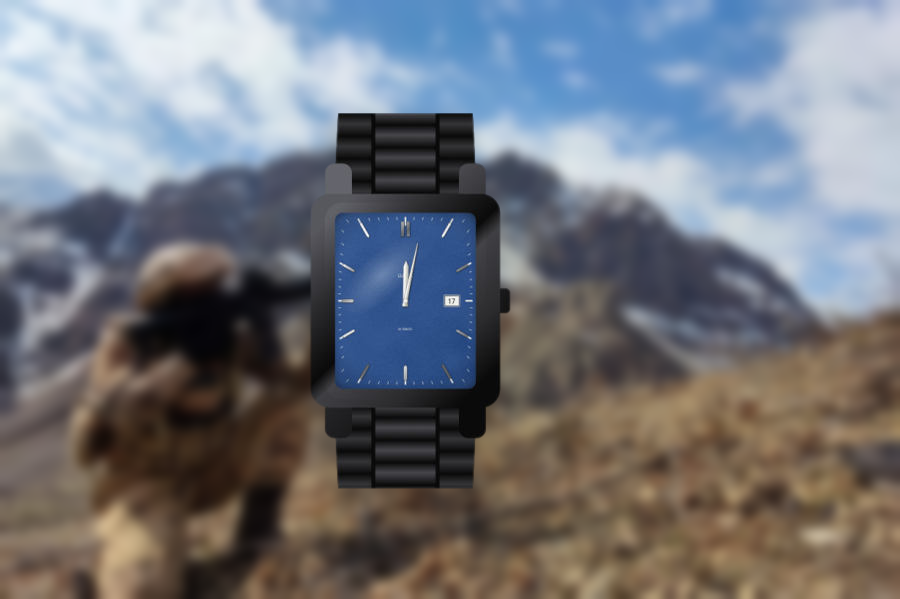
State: 12:02
